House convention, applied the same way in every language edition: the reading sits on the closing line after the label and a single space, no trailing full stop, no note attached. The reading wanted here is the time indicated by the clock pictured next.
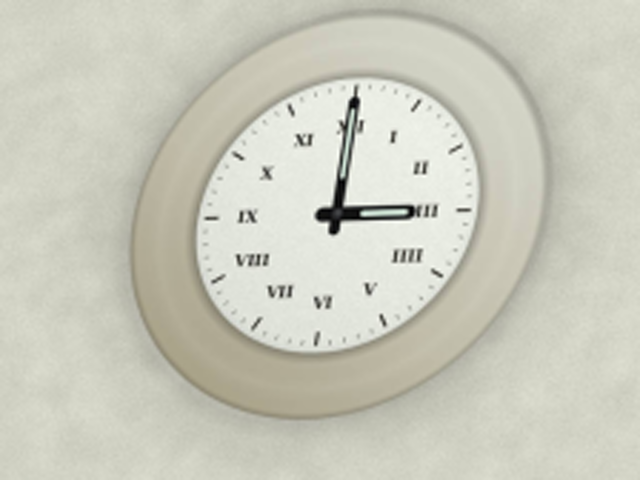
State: 3:00
